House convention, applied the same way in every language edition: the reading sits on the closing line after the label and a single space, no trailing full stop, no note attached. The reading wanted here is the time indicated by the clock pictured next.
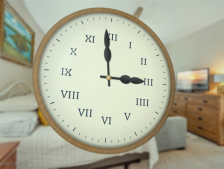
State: 2:59
